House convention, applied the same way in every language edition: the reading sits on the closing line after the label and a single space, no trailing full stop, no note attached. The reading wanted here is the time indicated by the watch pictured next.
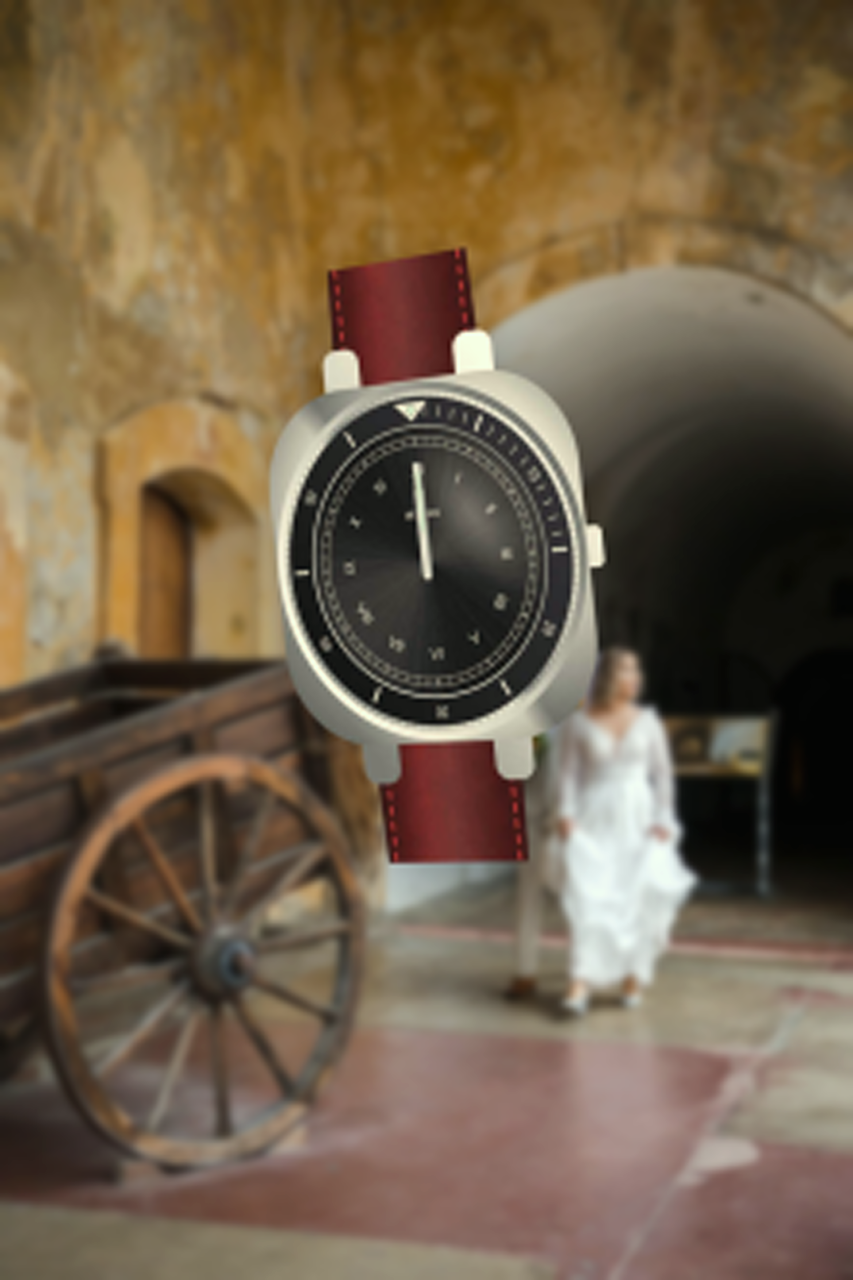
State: 12:00
